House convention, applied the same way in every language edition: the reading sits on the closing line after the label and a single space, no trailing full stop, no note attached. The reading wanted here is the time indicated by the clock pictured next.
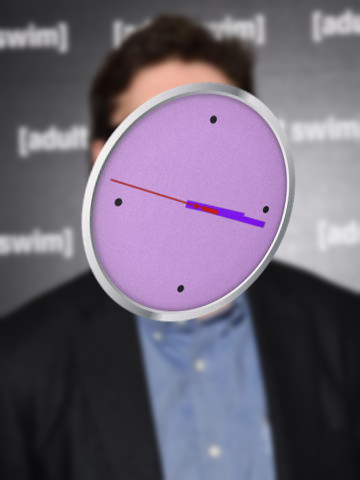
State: 3:16:47
